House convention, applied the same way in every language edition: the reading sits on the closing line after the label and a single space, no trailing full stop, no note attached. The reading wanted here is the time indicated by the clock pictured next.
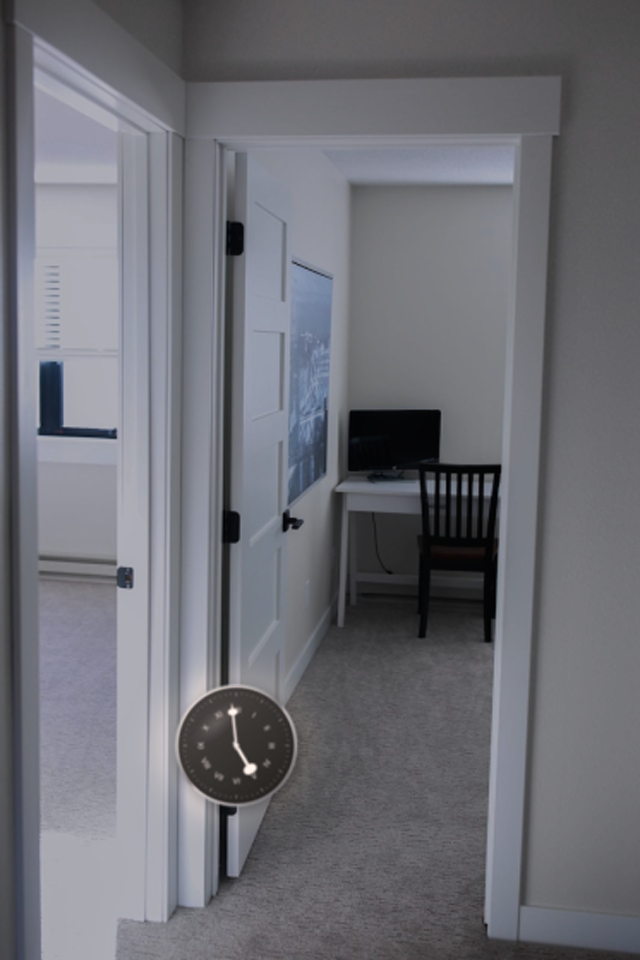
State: 4:59
